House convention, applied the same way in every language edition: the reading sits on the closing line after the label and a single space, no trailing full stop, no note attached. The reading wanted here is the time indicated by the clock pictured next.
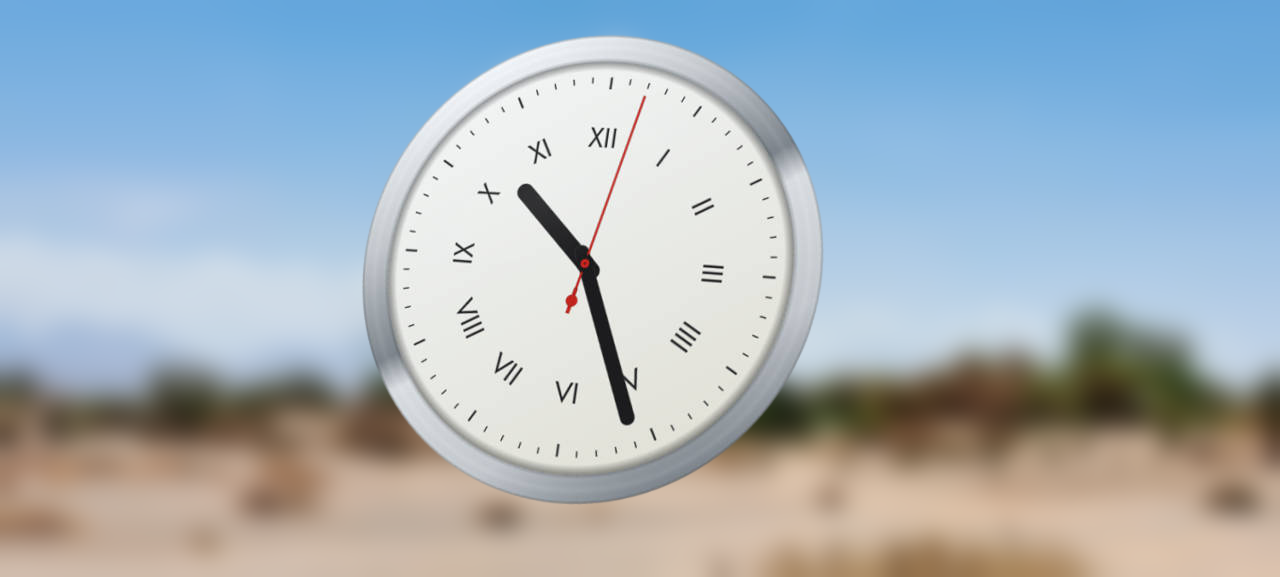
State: 10:26:02
